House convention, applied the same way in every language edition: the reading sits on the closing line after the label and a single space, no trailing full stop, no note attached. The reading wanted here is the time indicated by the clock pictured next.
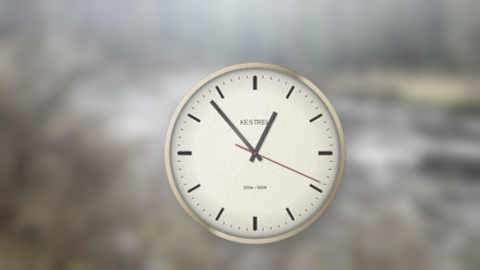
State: 12:53:19
